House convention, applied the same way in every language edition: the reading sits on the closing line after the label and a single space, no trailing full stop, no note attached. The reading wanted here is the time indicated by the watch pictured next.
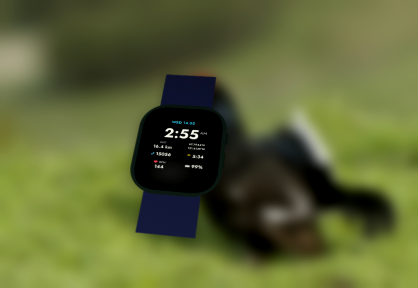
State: 2:55
